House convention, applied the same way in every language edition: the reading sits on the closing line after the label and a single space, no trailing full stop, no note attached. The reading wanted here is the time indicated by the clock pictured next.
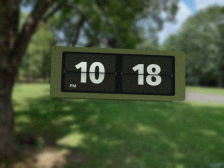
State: 10:18
